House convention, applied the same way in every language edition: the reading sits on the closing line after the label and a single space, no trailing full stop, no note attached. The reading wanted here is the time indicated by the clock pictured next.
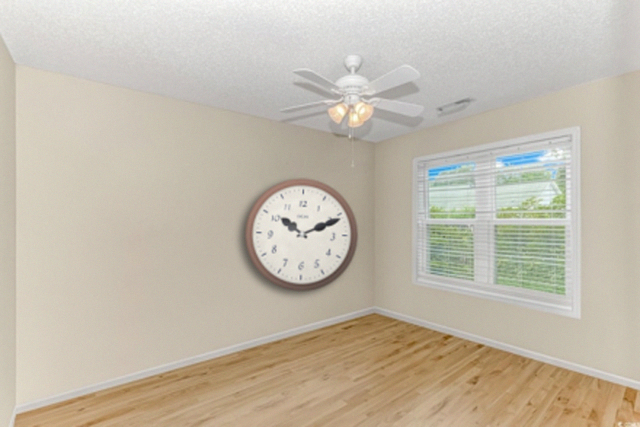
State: 10:11
